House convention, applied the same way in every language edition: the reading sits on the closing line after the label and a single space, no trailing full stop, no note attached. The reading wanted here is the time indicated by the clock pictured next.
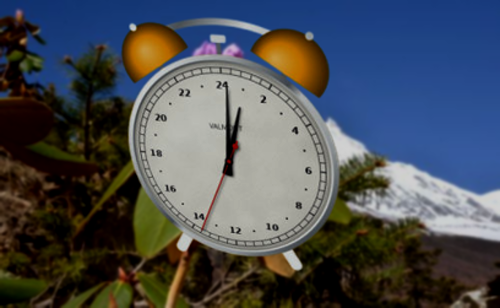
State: 1:00:34
